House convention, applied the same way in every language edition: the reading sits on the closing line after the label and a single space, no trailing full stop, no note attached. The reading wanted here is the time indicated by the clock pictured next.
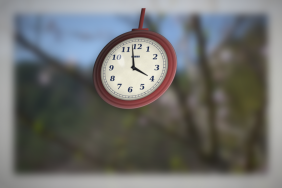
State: 3:58
